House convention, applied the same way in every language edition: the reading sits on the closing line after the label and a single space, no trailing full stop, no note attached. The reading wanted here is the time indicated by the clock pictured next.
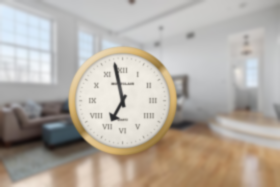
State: 6:58
